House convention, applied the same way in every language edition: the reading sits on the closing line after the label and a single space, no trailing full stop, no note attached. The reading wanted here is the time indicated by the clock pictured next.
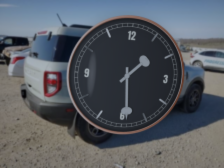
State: 1:29
